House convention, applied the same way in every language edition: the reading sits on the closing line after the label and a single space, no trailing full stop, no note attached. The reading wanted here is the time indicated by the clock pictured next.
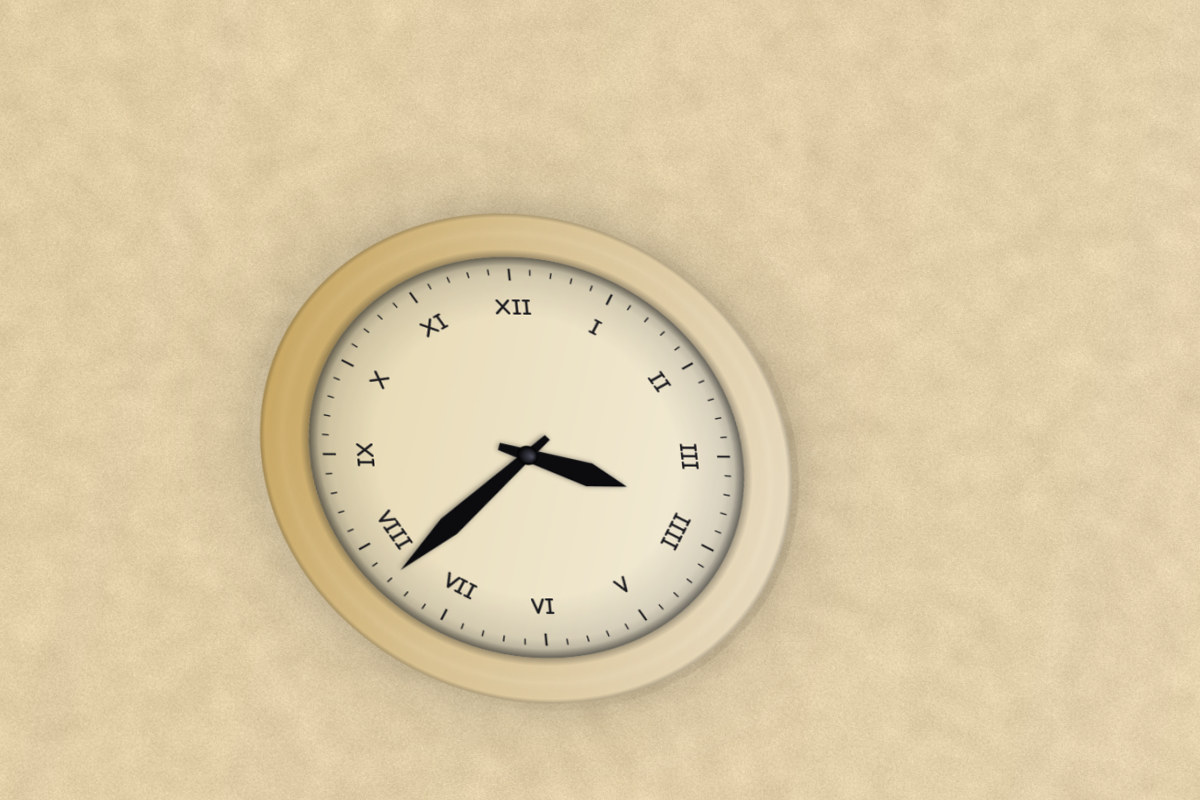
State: 3:38
